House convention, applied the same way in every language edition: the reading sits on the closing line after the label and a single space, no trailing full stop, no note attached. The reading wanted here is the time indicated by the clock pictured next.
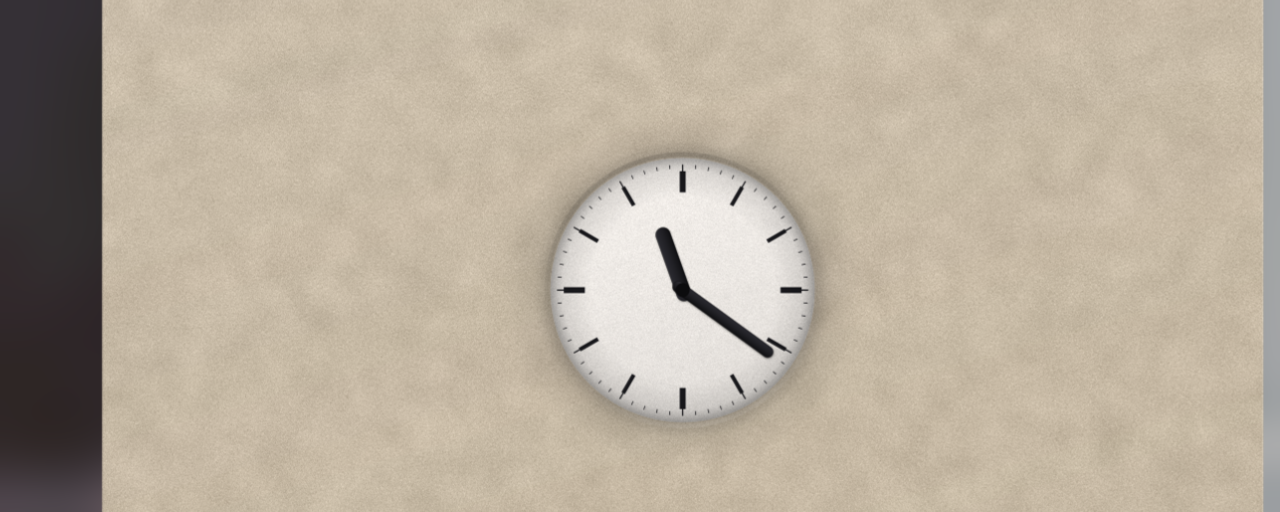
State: 11:21
